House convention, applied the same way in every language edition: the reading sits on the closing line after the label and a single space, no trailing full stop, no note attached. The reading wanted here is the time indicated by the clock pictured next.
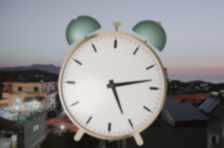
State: 5:13
